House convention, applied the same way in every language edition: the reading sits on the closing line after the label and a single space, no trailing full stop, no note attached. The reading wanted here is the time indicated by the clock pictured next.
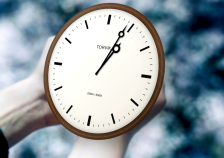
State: 1:04
